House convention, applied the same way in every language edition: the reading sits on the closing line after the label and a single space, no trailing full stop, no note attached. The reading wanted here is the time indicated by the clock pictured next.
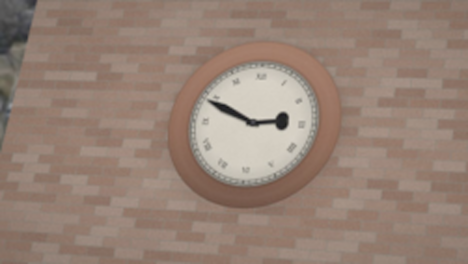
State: 2:49
